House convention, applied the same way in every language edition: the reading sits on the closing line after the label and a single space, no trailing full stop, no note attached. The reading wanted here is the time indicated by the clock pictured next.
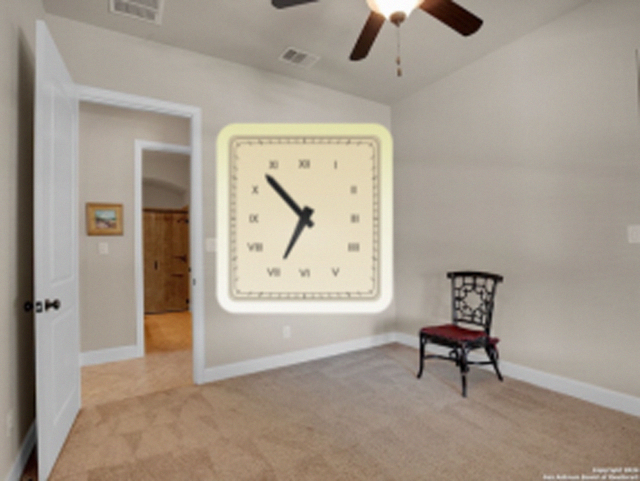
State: 6:53
